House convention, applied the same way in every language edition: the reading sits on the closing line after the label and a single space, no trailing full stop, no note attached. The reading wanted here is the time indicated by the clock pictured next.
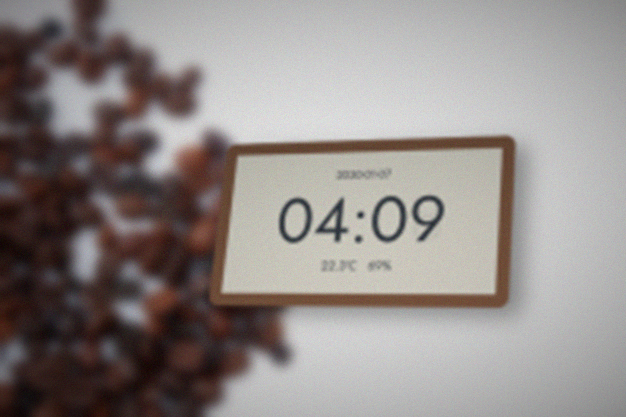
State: 4:09
